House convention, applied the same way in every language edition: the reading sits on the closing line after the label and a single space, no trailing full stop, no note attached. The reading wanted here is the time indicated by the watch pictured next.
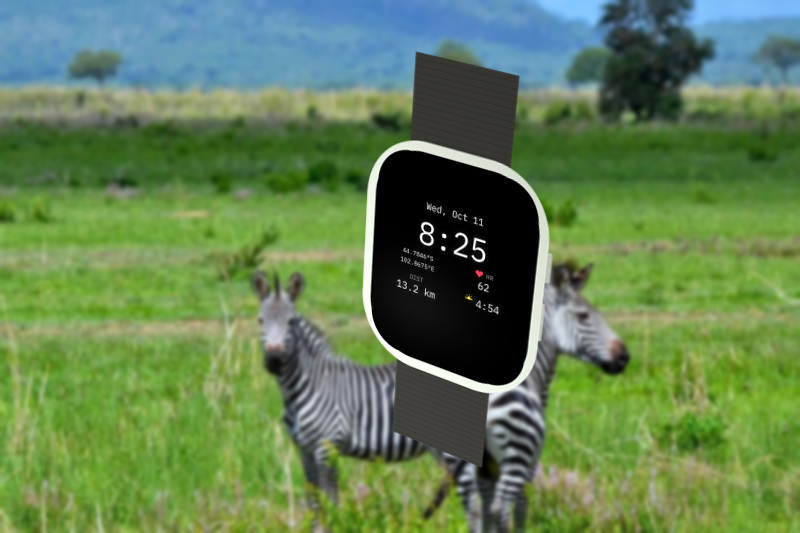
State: 8:25
